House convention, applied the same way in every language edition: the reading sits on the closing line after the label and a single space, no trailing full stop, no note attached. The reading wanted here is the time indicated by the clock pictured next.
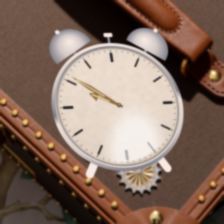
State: 9:51
